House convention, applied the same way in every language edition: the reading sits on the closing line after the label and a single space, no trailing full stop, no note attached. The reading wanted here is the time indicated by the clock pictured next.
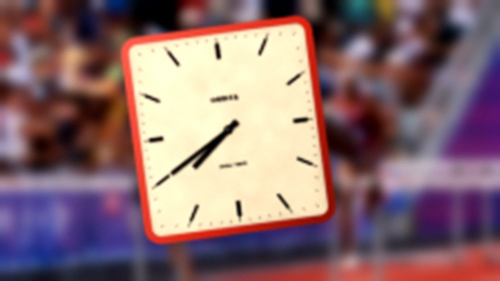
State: 7:40
